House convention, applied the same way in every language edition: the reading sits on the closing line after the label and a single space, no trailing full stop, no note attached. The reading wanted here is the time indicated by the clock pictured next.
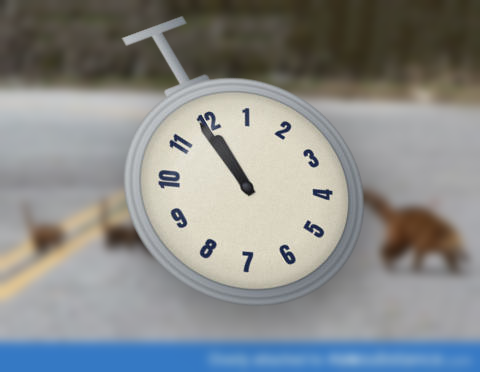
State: 11:59
